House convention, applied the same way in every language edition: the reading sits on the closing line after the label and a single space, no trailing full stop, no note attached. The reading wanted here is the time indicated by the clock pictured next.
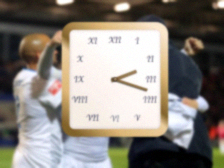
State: 2:18
